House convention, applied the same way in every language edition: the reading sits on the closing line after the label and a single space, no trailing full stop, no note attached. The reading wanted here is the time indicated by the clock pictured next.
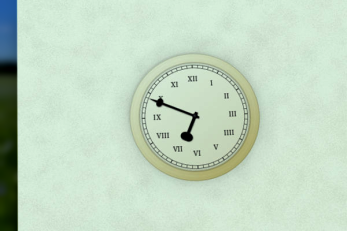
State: 6:49
